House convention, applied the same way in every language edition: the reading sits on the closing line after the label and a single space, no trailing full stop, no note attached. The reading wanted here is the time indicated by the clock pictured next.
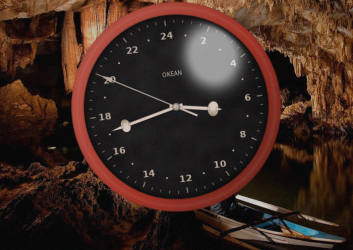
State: 6:42:50
